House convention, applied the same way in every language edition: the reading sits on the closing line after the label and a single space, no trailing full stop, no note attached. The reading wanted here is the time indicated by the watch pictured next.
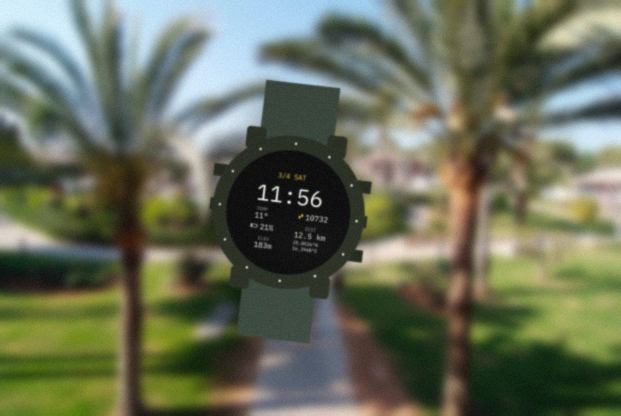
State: 11:56
